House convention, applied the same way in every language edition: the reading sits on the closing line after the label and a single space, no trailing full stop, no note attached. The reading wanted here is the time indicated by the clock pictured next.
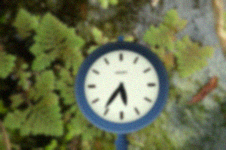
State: 5:36
